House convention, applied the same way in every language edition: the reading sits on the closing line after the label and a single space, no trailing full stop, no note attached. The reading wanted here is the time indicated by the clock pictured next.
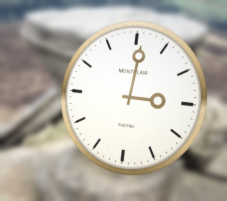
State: 3:01
